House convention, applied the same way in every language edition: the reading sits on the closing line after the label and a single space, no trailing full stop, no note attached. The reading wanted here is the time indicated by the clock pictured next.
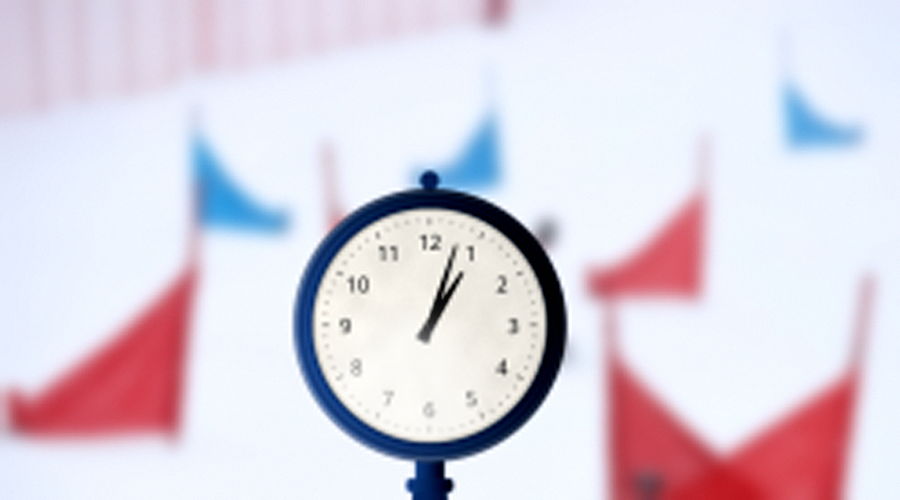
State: 1:03
